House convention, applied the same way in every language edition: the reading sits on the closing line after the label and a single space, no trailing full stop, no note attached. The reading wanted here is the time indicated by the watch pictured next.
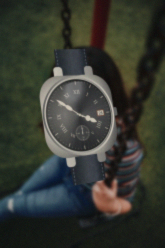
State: 3:51
